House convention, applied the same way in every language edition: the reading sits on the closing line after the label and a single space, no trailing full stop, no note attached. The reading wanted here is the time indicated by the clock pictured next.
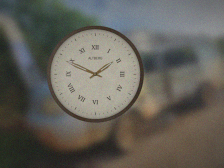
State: 1:49
